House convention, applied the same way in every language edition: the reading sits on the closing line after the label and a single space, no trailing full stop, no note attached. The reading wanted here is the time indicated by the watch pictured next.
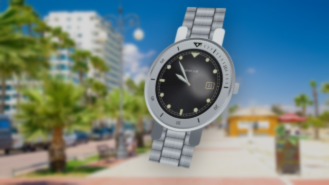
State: 9:54
